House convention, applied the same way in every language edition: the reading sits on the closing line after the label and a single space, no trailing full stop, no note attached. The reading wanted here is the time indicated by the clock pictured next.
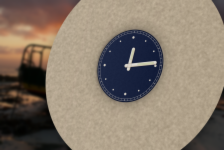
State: 12:14
